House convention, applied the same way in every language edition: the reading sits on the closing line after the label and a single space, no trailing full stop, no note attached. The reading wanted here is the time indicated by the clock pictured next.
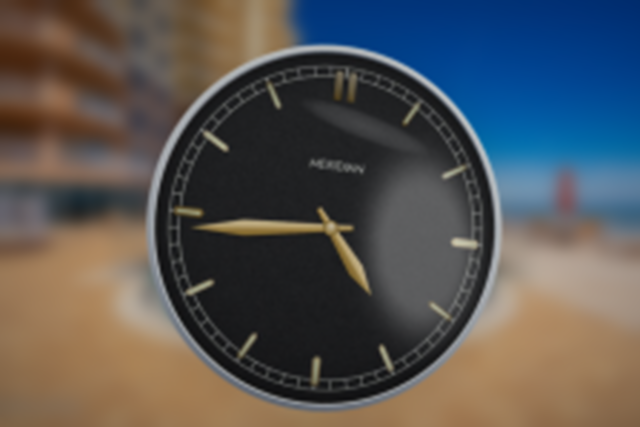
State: 4:44
